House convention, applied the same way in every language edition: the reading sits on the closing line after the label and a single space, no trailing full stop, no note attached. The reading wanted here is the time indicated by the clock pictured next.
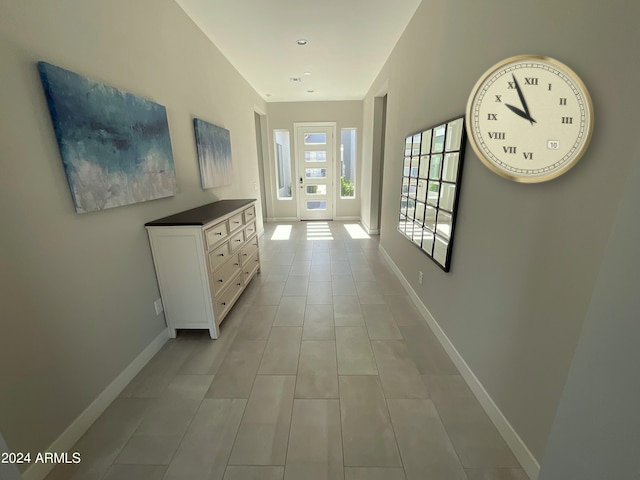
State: 9:56
